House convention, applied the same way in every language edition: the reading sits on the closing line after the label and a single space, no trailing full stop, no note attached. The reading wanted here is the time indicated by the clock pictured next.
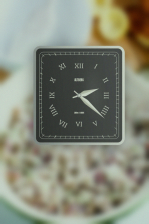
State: 2:22
